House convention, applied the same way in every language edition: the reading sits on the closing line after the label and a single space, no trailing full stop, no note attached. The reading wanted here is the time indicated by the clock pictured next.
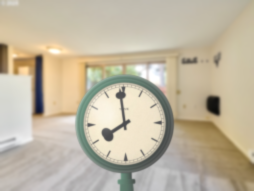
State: 7:59
